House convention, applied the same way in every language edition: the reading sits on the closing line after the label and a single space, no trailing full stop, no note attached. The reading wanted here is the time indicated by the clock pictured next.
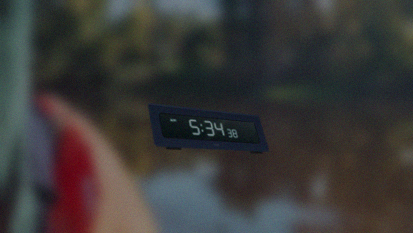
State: 5:34:38
